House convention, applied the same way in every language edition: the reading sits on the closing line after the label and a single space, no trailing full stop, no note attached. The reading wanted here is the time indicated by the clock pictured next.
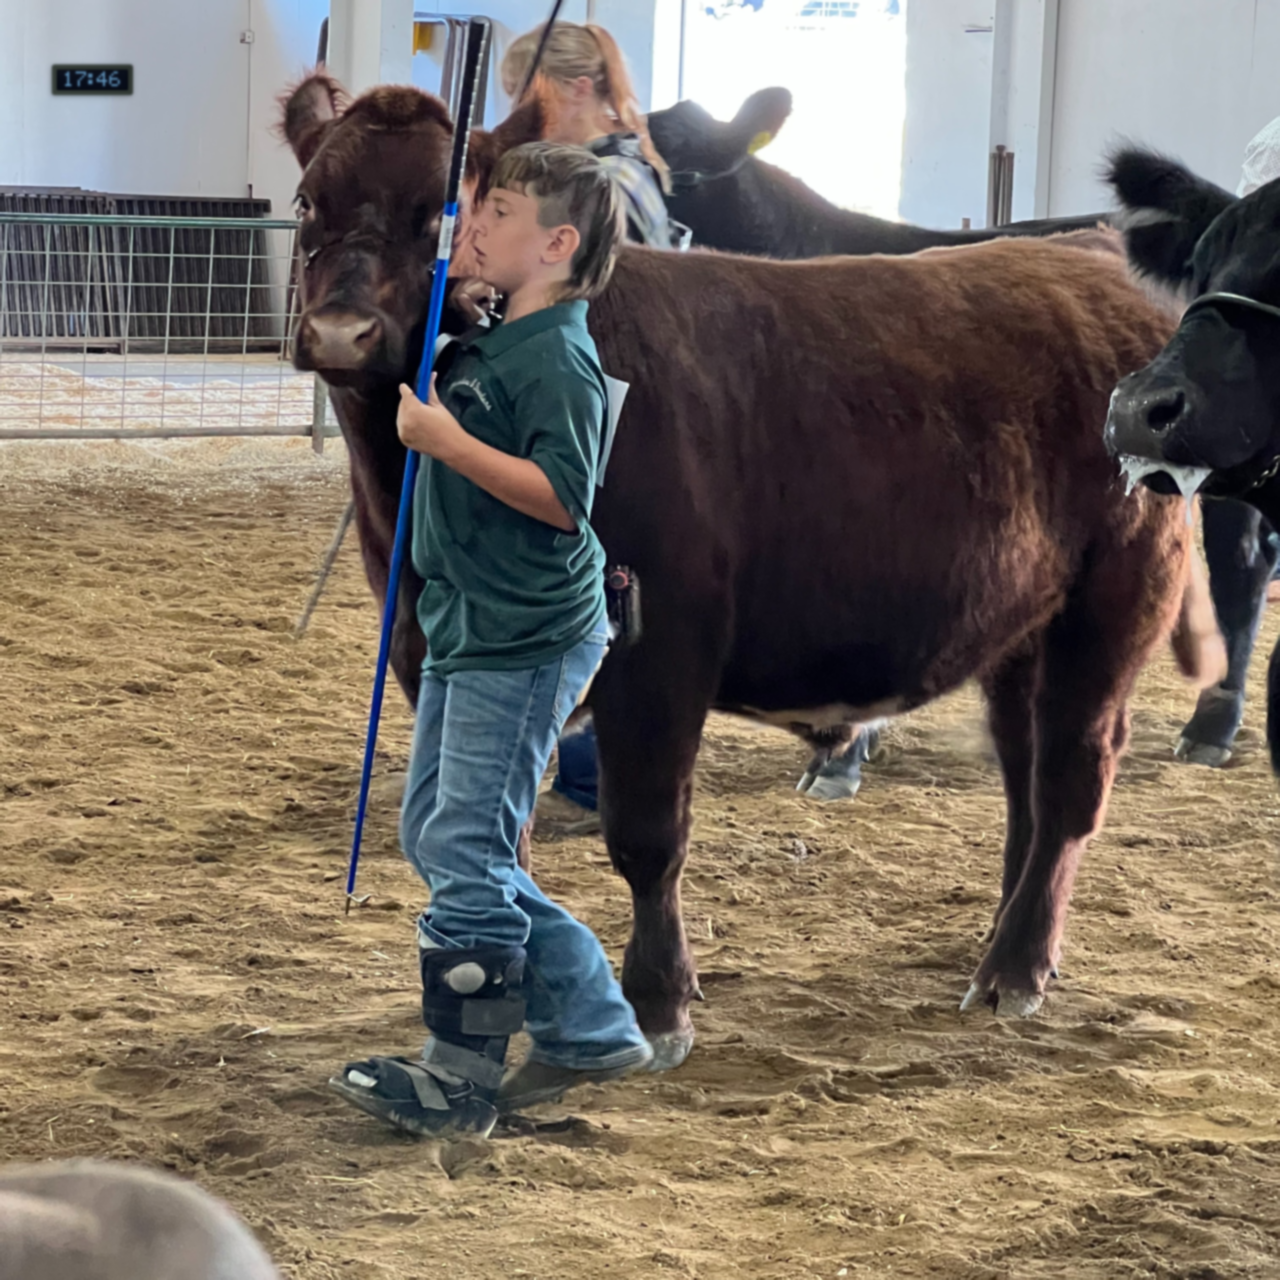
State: 17:46
